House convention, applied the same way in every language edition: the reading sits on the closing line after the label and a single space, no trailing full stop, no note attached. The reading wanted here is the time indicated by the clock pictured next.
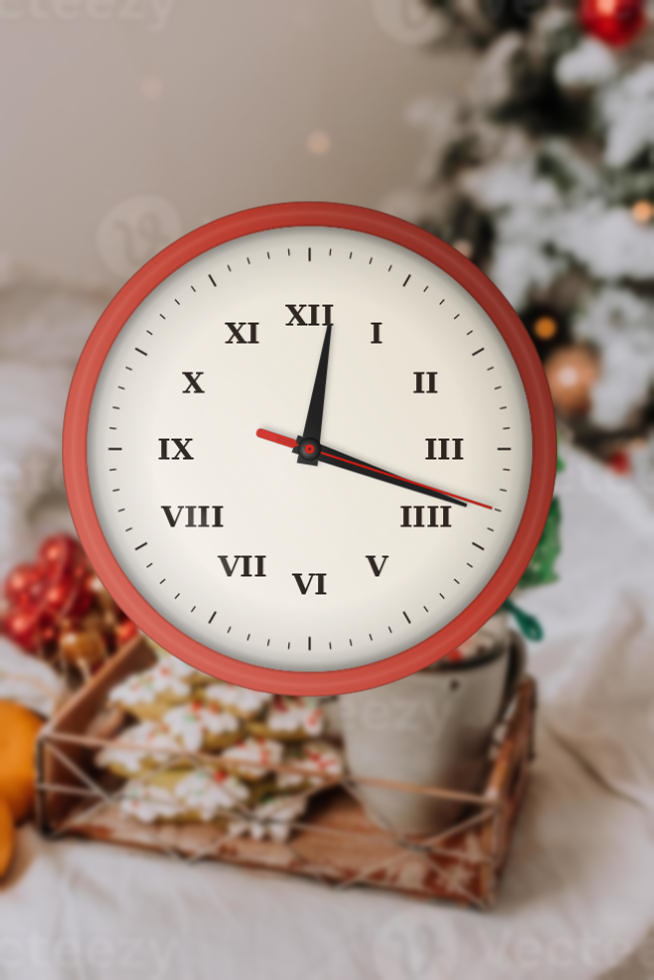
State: 12:18:18
